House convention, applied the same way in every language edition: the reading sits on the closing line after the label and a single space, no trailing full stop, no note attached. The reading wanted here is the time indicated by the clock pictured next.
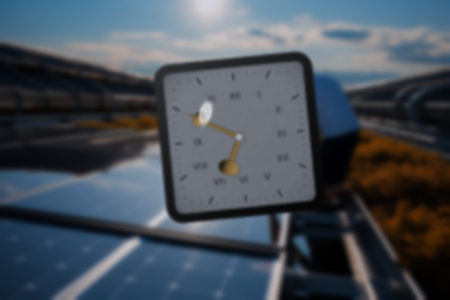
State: 6:50
